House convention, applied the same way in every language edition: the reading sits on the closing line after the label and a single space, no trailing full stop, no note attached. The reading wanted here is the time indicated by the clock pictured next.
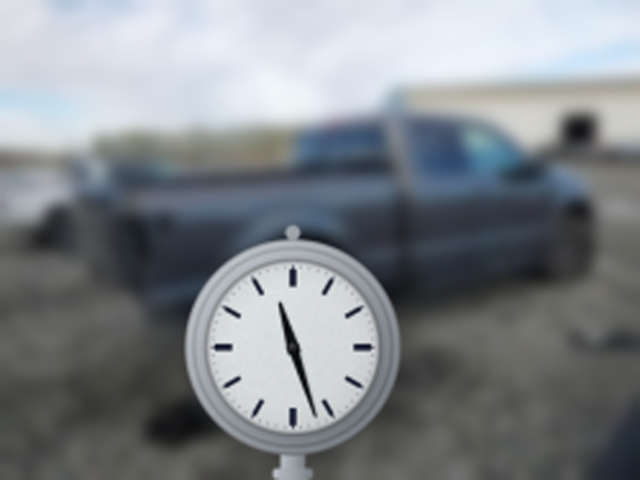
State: 11:27
